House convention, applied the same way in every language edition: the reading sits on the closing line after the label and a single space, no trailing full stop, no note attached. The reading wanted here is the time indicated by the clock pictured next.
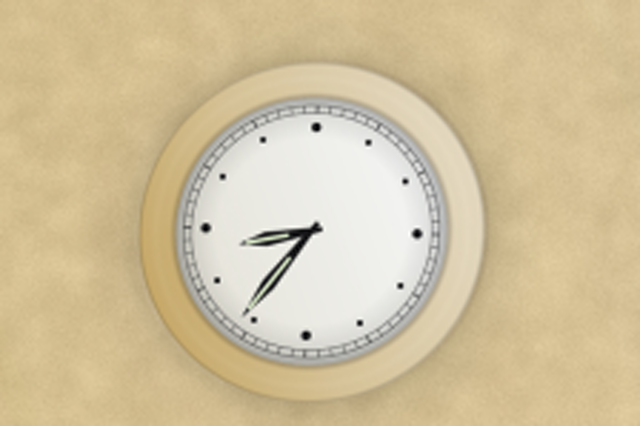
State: 8:36
